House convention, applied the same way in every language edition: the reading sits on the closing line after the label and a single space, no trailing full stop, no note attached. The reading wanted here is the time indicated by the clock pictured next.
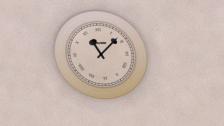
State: 11:08
